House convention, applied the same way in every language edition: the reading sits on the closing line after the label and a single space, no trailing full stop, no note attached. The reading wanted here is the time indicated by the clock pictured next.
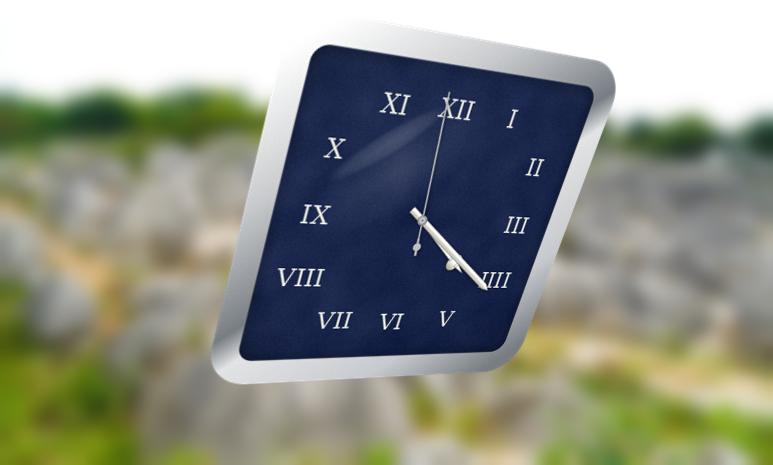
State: 4:20:59
